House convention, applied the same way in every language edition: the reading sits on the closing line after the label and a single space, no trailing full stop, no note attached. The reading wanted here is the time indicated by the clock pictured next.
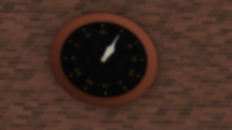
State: 1:05
